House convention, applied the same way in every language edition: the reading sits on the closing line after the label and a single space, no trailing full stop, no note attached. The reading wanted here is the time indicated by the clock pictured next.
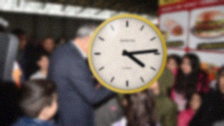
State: 4:14
